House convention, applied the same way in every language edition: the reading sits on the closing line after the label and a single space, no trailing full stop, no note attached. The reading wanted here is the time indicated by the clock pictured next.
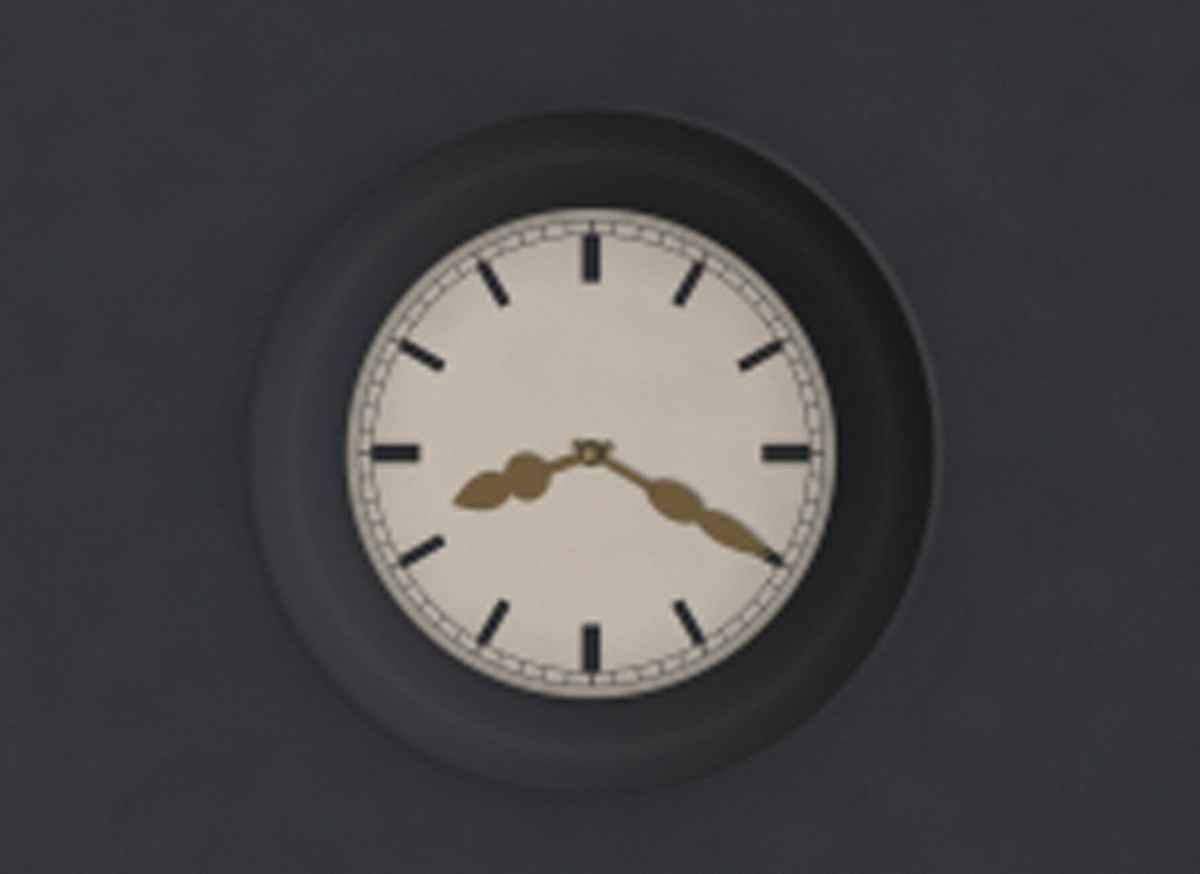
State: 8:20
